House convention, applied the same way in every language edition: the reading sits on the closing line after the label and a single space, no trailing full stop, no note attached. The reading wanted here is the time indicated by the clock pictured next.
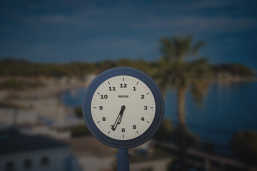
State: 6:34
